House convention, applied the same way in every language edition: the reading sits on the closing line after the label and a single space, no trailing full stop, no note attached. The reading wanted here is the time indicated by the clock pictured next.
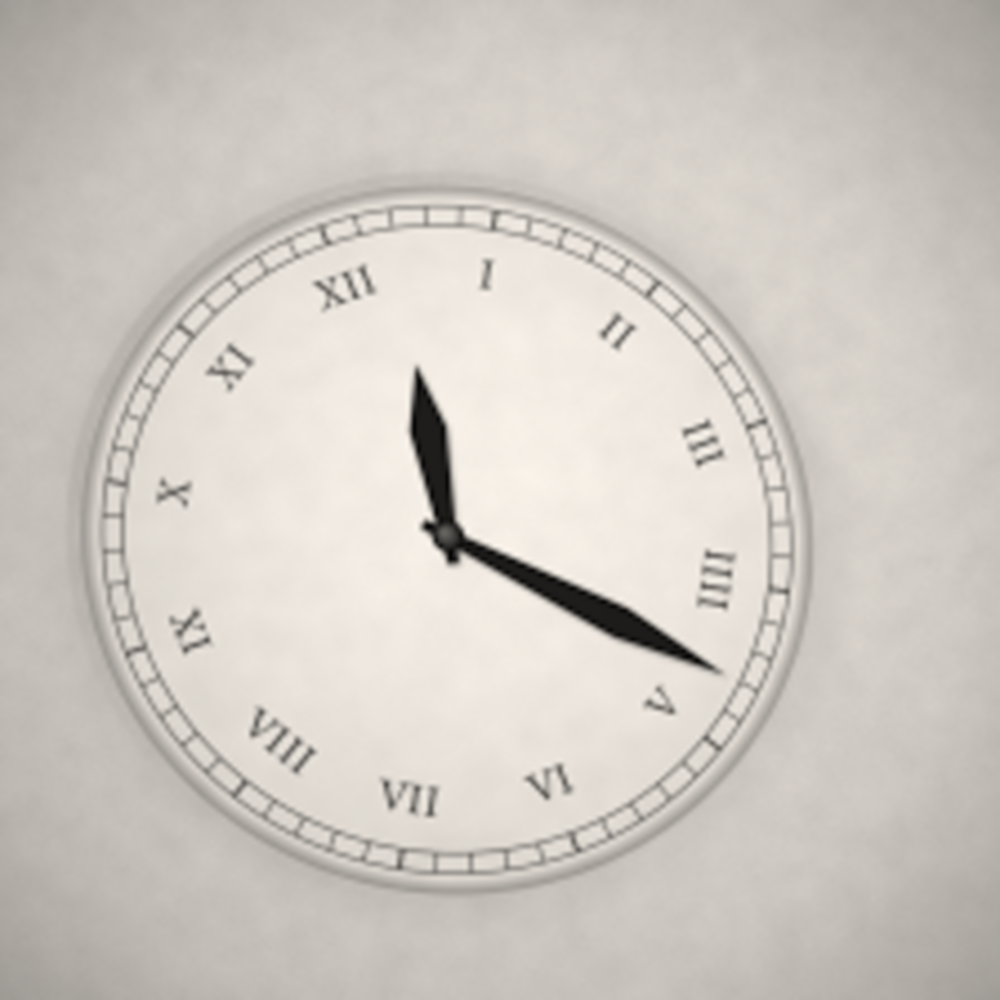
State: 12:23
